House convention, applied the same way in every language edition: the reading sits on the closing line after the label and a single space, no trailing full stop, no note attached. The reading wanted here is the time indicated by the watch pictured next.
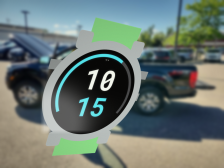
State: 10:15
